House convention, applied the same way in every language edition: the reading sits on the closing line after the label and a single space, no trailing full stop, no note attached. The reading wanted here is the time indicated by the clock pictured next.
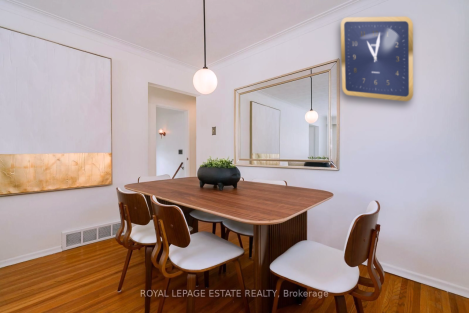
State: 11:02
